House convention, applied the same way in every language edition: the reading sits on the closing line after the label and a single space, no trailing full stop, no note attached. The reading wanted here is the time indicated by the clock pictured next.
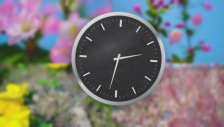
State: 2:32
